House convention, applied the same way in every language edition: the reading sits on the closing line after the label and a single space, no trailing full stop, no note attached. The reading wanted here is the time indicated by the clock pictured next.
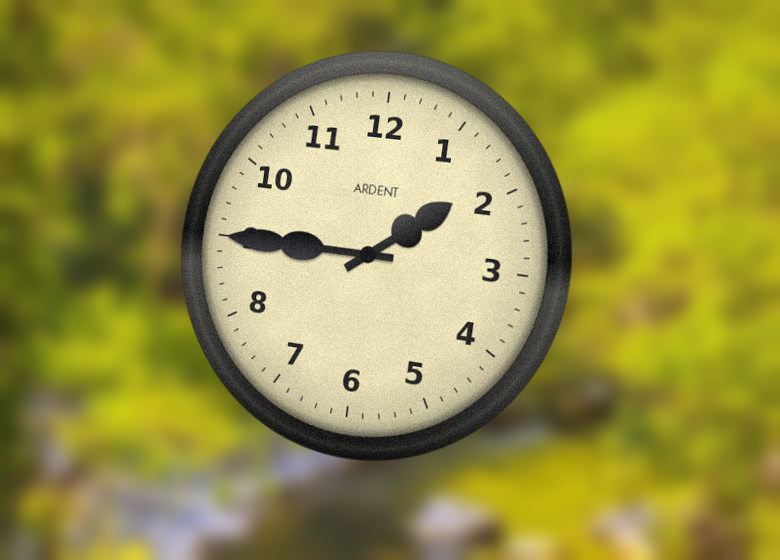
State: 1:45
